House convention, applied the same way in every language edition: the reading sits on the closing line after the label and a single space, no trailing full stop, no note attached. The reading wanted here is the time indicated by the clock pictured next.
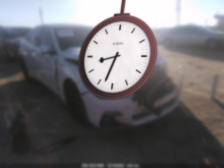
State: 8:33
